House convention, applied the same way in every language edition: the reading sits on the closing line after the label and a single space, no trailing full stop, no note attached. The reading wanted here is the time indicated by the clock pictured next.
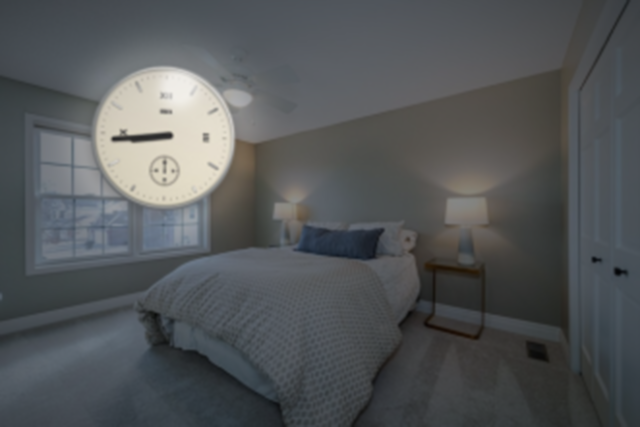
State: 8:44
